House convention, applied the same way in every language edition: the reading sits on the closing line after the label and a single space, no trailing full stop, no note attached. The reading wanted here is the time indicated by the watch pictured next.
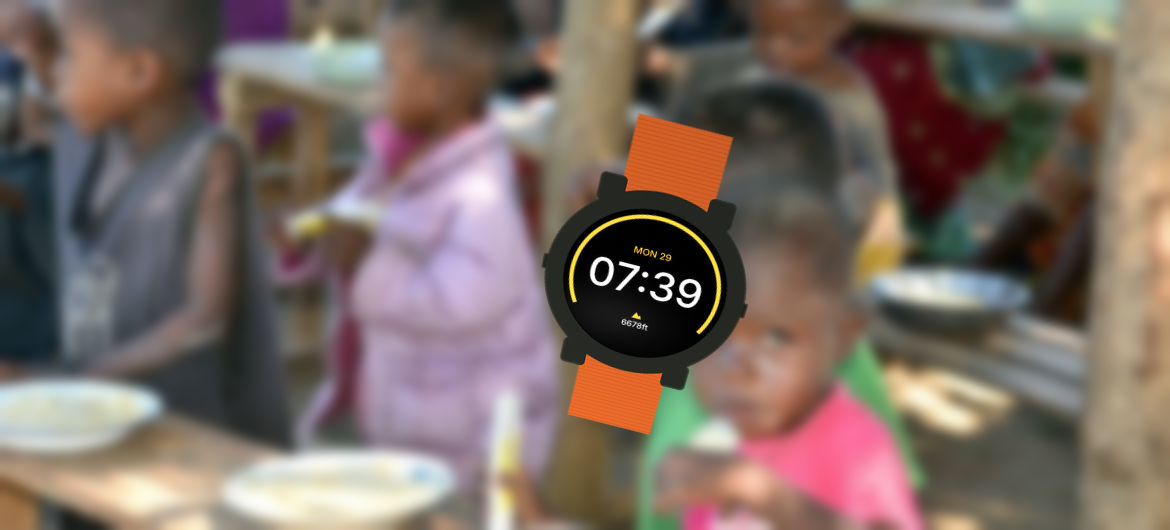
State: 7:39
